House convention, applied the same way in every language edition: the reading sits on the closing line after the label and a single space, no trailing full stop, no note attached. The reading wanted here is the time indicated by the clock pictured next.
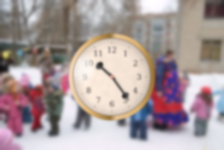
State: 10:24
